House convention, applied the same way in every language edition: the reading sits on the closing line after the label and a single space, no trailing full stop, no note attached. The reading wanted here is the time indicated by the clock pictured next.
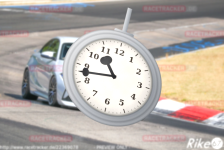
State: 10:43
